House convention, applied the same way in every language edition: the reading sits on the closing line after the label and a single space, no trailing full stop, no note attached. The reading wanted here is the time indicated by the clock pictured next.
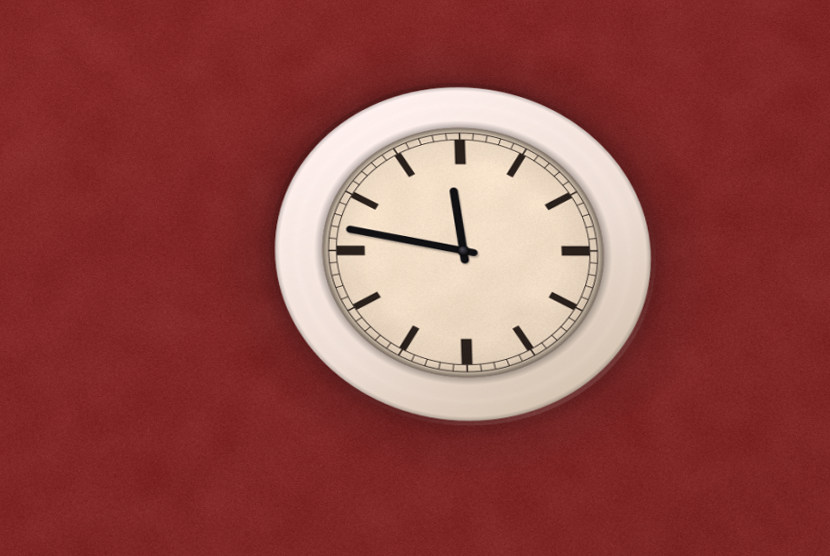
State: 11:47
